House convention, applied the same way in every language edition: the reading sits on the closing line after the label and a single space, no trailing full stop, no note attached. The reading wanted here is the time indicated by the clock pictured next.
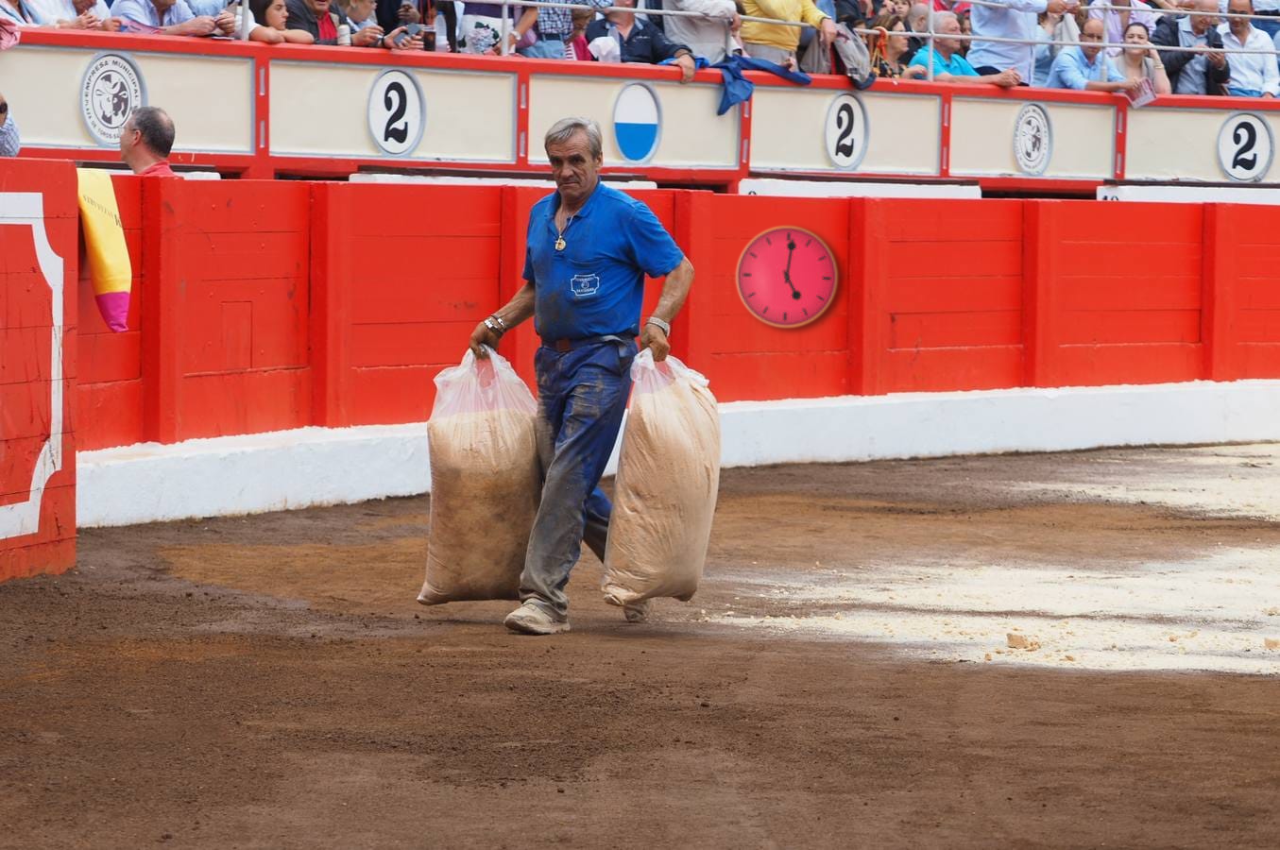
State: 5:01
